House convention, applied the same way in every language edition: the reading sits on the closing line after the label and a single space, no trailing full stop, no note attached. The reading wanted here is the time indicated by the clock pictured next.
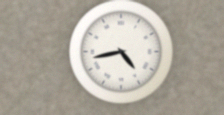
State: 4:43
